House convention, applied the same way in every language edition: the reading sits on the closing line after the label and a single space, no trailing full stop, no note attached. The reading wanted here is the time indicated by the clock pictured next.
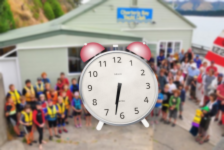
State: 6:32
